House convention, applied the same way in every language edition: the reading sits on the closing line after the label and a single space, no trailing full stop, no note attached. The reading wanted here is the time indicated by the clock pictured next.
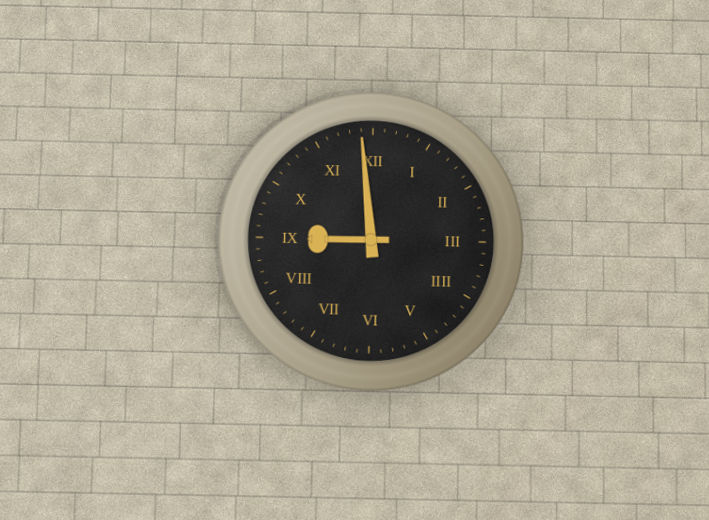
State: 8:59
